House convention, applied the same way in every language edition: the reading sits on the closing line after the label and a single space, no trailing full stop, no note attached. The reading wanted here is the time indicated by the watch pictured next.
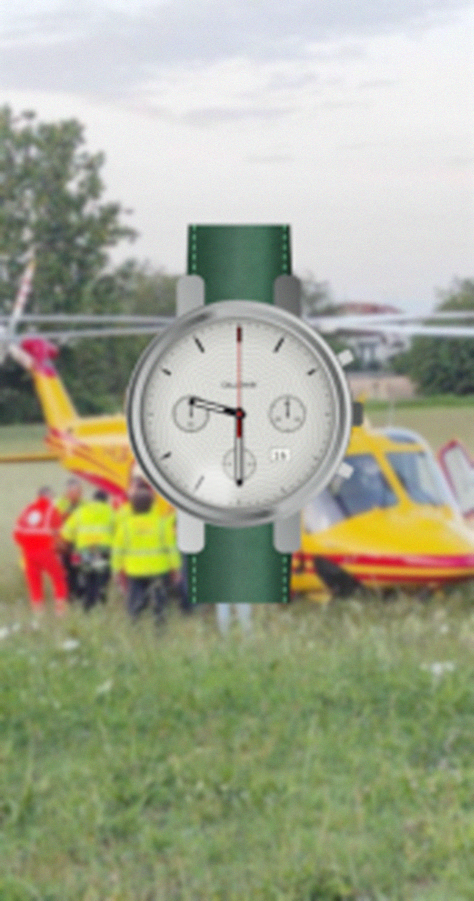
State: 9:30
